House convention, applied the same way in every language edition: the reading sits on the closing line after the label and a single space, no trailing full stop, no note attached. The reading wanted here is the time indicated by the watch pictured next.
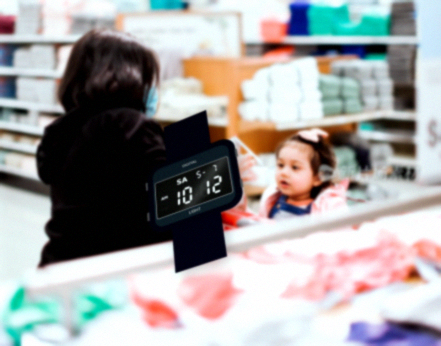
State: 10:12
